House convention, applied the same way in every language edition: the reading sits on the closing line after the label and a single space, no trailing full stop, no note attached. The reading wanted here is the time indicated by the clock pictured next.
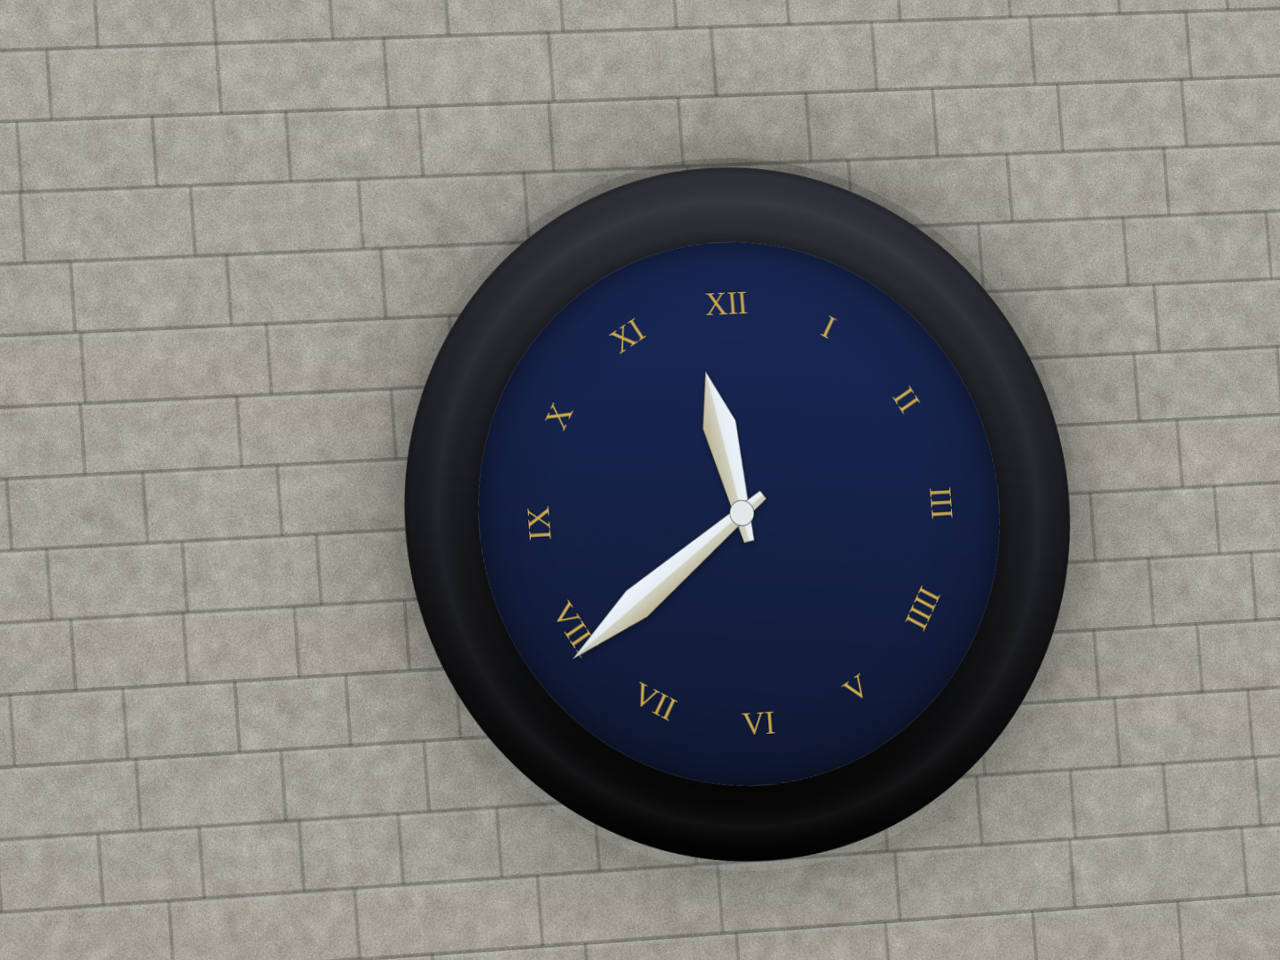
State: 11:39
